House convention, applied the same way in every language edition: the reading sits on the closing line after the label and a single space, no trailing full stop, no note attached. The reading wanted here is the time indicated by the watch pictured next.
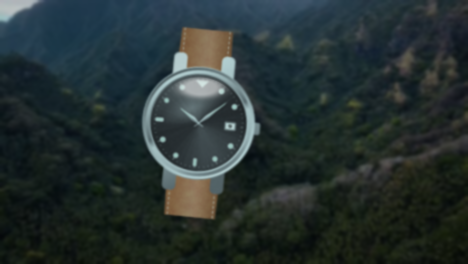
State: 10:08
